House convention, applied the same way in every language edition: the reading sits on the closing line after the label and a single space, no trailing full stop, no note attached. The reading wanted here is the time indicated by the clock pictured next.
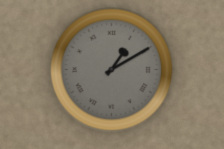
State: 1:10
